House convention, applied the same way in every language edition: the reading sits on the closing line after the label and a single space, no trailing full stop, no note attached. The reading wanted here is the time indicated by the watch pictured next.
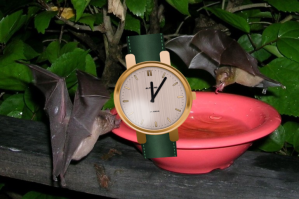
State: 12:06
